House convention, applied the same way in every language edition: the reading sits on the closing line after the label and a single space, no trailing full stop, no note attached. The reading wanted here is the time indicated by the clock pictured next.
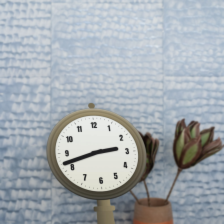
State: 2:42
